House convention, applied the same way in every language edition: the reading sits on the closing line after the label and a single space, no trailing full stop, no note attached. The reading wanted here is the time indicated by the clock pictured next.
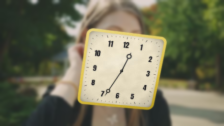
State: 12:34
